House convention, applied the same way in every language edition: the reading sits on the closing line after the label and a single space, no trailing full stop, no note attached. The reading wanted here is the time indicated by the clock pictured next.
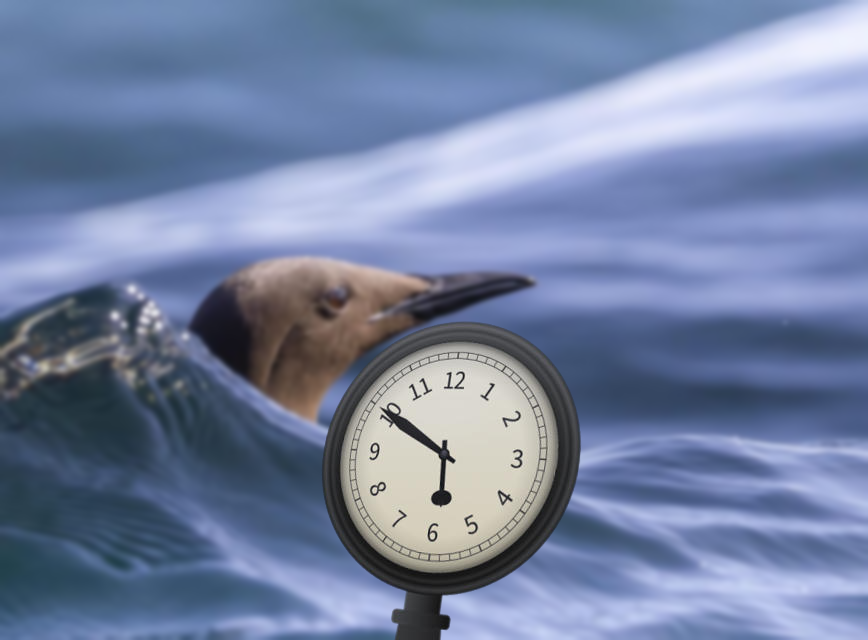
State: 5:50
